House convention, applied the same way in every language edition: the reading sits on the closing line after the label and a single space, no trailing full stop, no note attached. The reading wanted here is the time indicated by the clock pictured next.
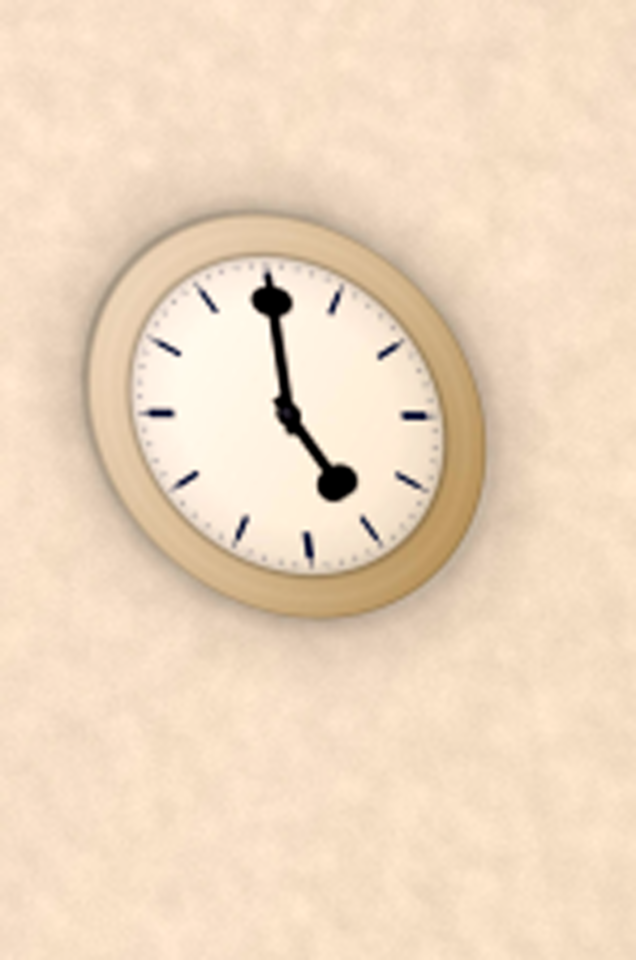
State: 5:00
